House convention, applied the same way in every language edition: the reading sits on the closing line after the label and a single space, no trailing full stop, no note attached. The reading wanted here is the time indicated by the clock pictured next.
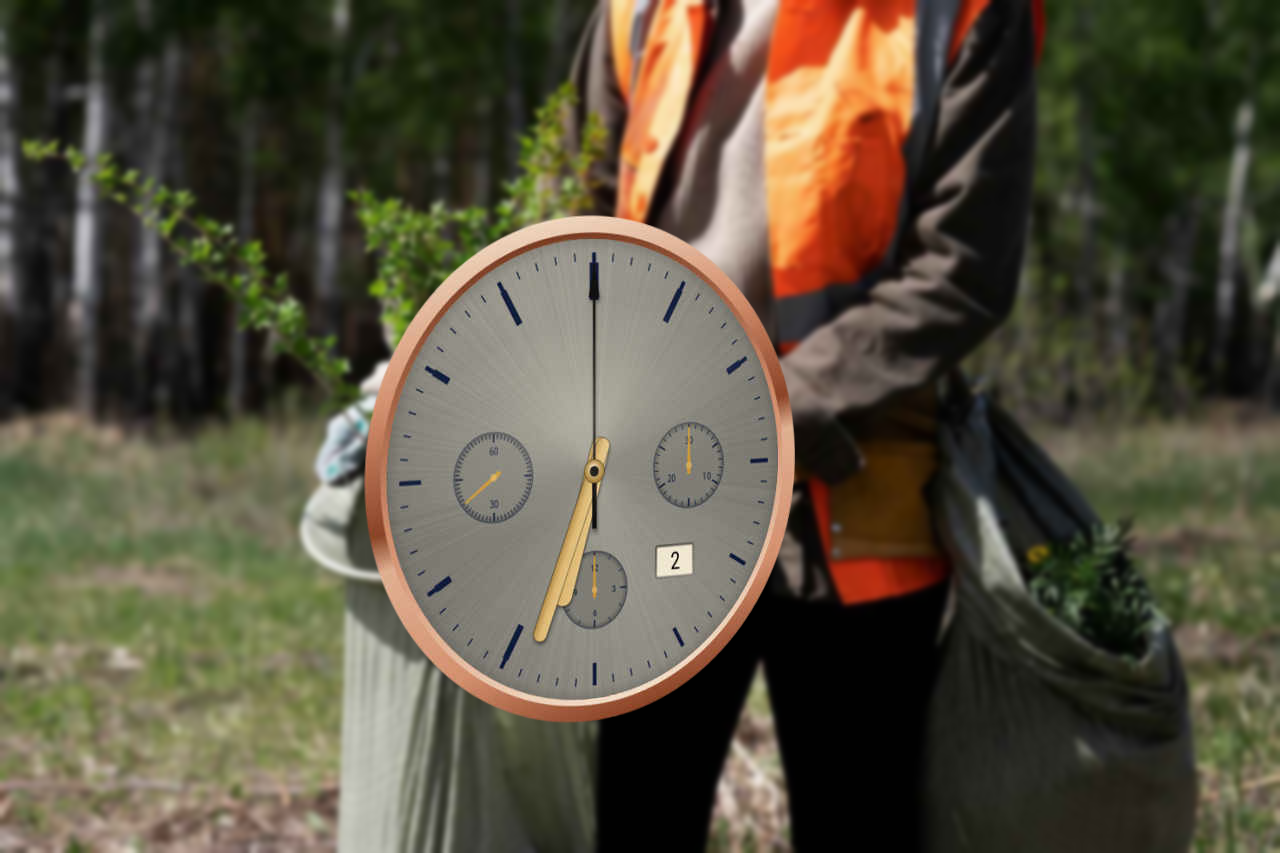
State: 6:33:39
